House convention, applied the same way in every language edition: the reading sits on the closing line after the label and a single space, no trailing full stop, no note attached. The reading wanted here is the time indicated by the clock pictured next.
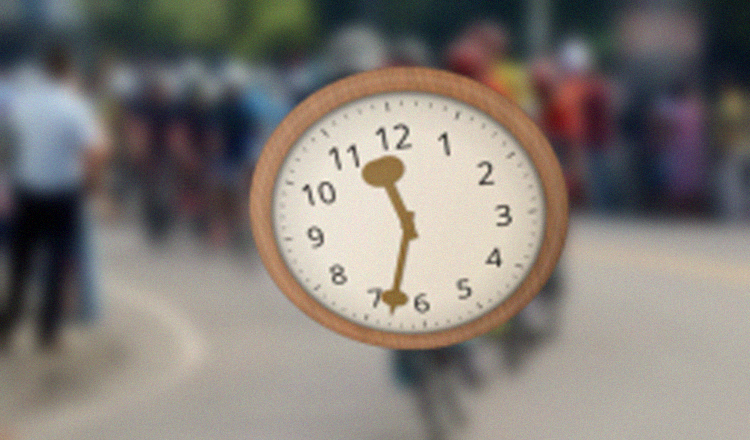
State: 11:33
